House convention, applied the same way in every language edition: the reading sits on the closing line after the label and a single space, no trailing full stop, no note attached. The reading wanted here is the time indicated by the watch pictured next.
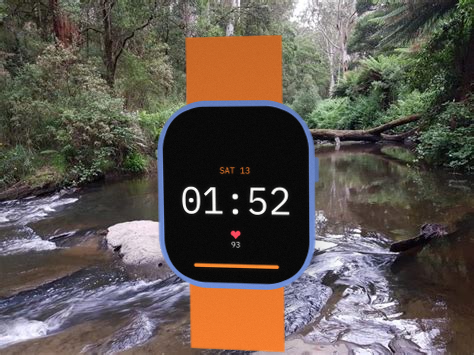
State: 1:52
